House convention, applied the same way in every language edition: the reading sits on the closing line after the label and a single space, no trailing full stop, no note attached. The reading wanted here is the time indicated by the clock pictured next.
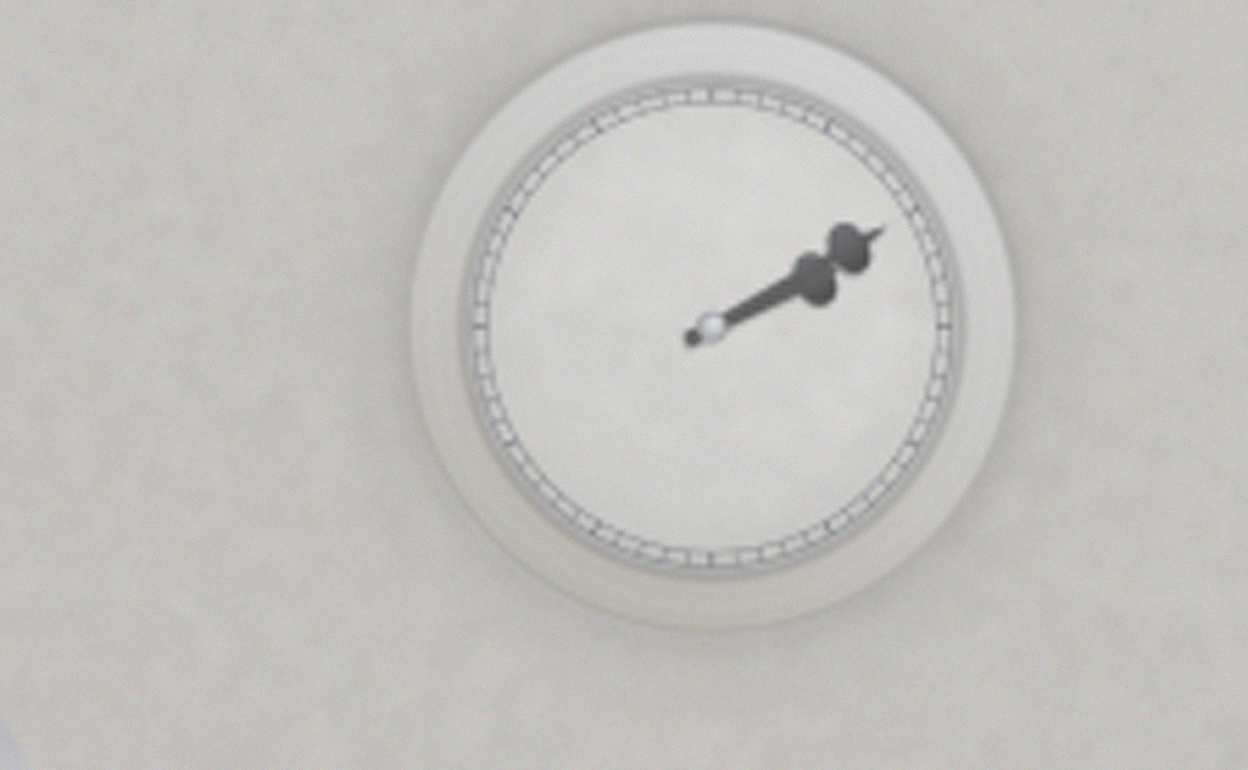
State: 2:10
